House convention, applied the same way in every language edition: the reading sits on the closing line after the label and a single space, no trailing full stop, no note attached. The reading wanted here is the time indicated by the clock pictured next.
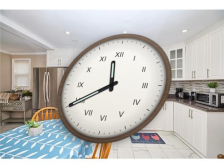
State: 11:40
